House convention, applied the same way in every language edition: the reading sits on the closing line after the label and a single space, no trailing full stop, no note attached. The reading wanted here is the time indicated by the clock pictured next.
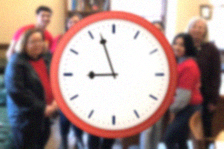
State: 8:57
